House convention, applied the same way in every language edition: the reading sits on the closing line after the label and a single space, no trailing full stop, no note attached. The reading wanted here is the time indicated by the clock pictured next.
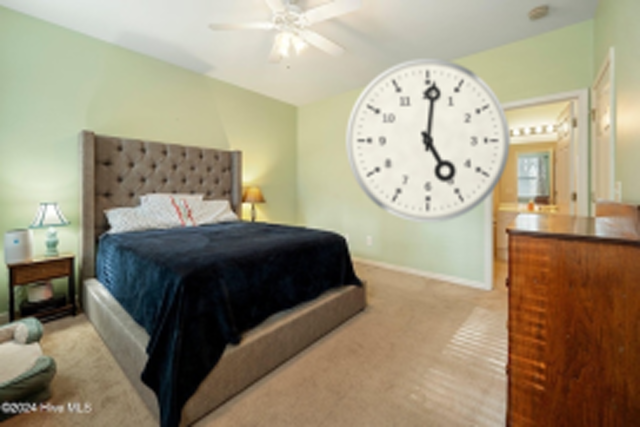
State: 5:01
